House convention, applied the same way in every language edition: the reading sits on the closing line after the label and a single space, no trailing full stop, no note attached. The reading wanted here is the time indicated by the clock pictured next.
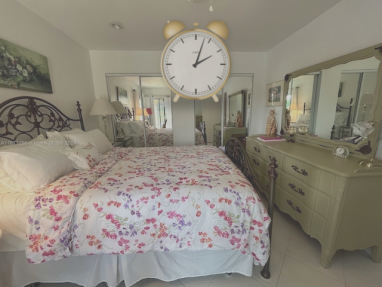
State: 2:03
